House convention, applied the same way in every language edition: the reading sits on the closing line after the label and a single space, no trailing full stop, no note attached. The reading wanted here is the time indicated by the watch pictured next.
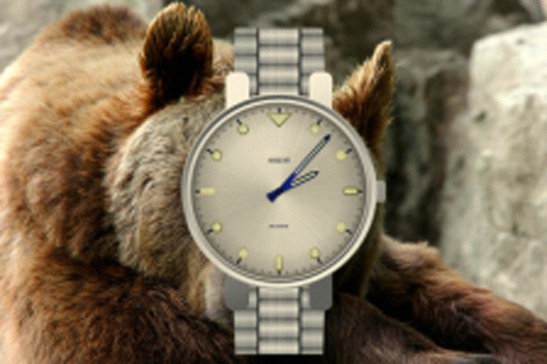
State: 2:07
